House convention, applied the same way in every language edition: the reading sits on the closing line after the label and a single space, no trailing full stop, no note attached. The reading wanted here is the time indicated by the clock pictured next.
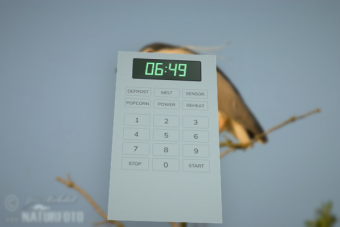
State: 6:49
